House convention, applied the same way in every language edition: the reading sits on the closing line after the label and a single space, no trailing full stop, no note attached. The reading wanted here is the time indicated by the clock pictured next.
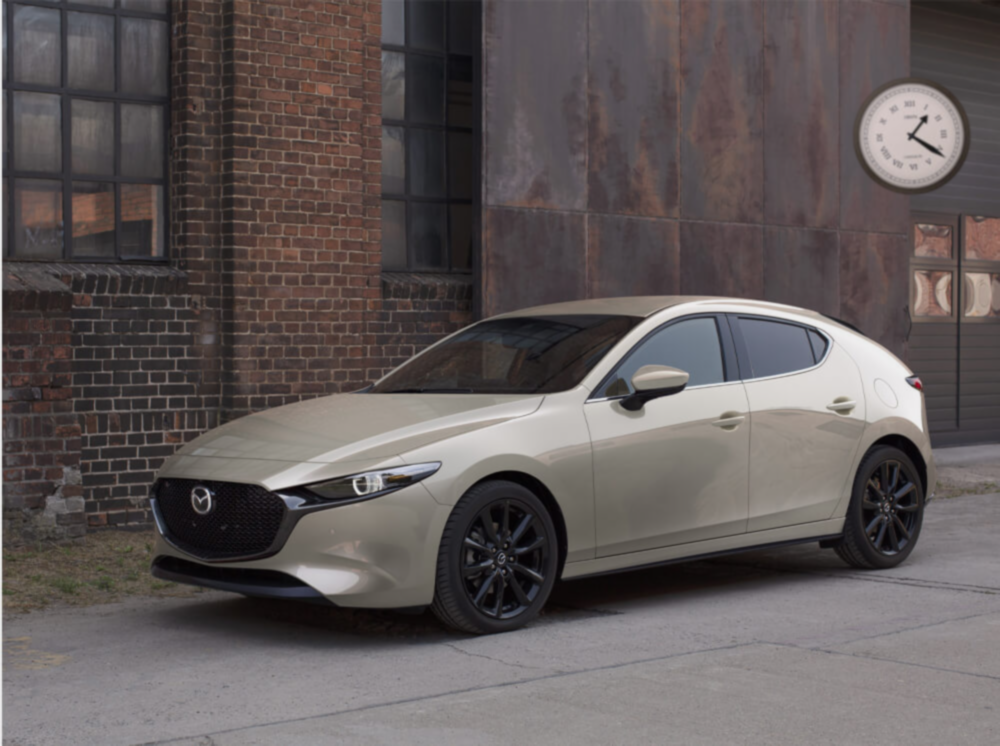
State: 1:21
